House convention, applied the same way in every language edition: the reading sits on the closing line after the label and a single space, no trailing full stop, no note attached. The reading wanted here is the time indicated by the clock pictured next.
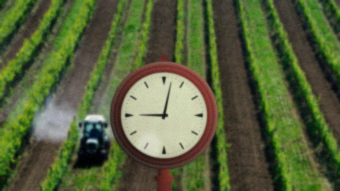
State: 9:02
